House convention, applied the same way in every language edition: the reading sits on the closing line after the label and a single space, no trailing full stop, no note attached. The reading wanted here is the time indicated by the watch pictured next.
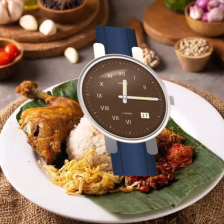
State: 12:15
